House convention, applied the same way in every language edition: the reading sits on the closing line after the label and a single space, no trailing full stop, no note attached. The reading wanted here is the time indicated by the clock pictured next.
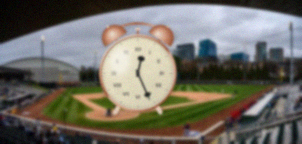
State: 12:26
